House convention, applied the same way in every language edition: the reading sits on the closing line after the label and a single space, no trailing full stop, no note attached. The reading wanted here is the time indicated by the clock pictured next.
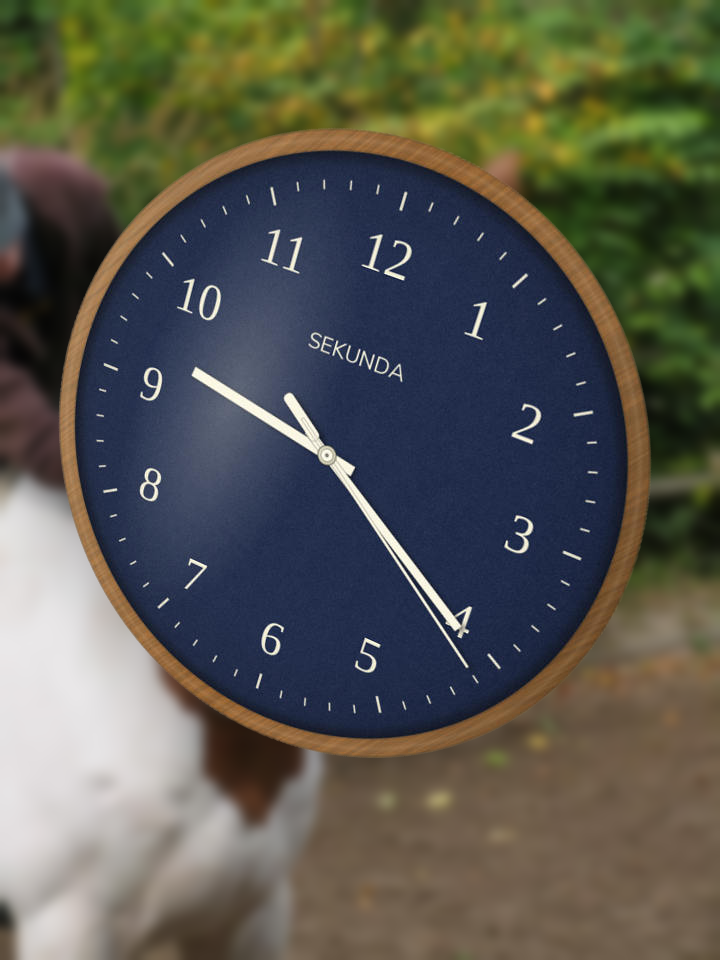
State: 9:20:21
